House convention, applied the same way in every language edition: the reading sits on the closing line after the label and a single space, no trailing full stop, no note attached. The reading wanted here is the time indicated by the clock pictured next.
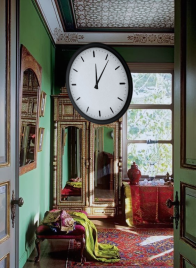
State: 12:06
